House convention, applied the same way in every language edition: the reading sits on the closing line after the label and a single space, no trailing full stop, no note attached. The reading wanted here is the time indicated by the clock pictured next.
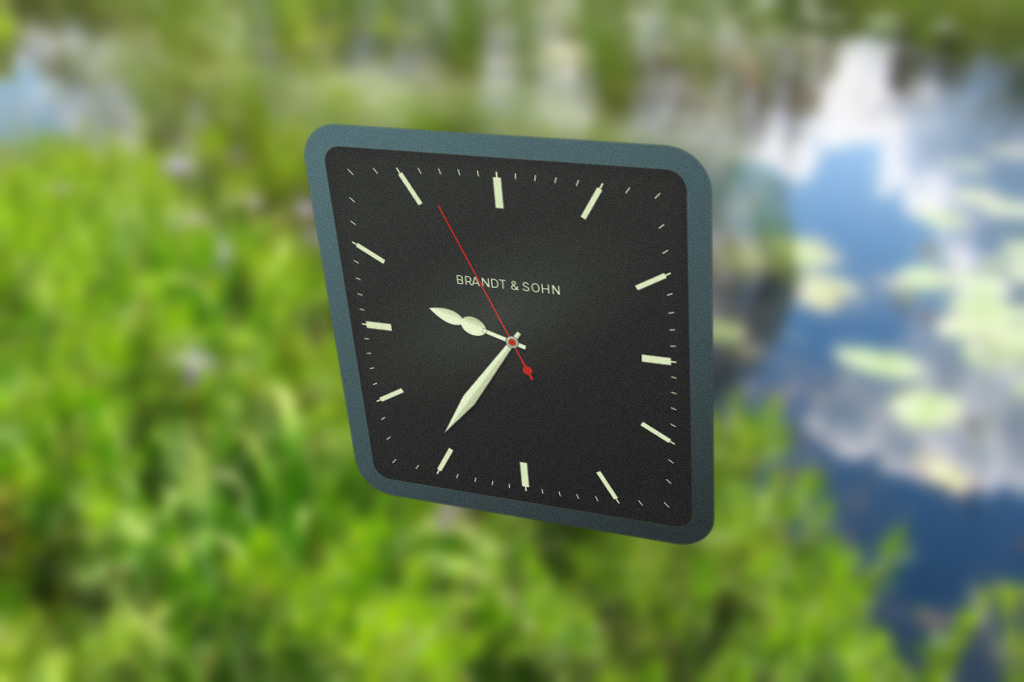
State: 9:35:56
